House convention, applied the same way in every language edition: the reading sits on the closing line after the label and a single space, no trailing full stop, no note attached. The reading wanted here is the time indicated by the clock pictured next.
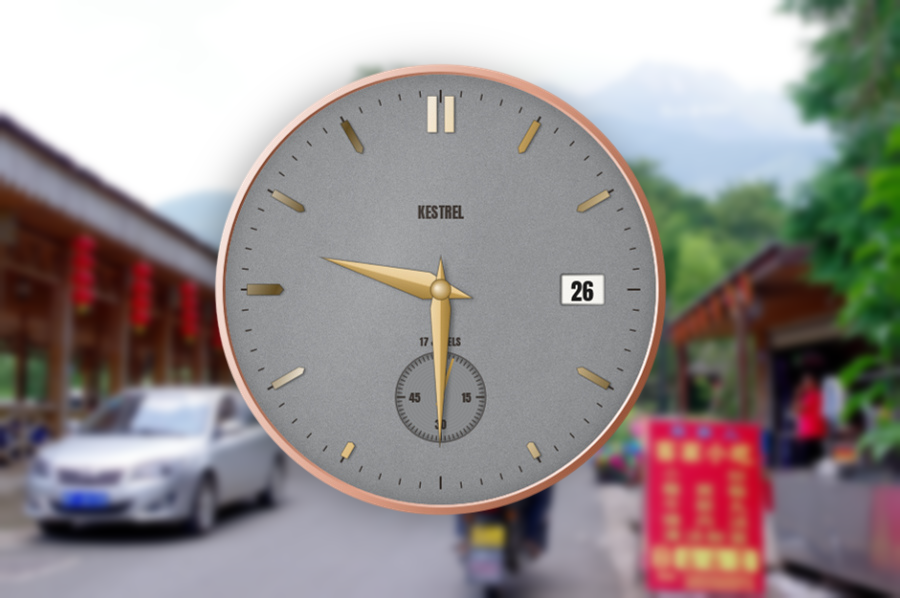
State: 9:30:03
